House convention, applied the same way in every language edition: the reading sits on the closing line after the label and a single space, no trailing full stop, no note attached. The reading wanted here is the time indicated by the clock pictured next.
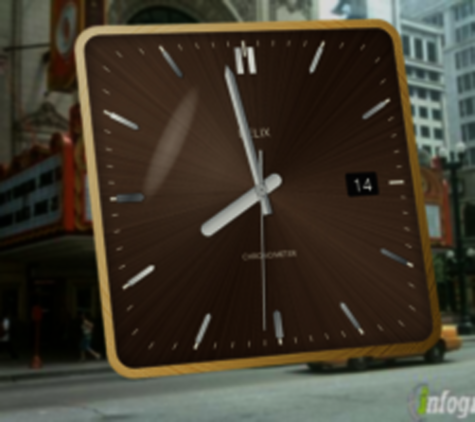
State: 7:58:31
